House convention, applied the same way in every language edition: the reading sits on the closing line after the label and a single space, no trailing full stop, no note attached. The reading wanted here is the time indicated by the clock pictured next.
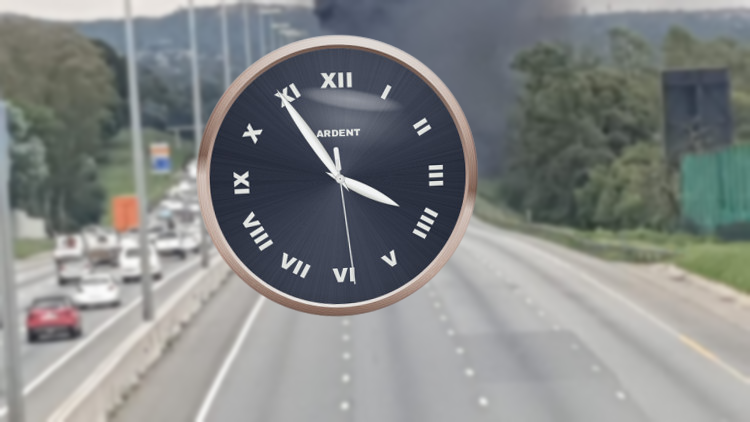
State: 3:54:29
